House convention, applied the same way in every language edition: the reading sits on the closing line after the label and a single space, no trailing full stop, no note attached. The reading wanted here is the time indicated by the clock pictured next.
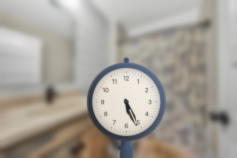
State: 5:26
